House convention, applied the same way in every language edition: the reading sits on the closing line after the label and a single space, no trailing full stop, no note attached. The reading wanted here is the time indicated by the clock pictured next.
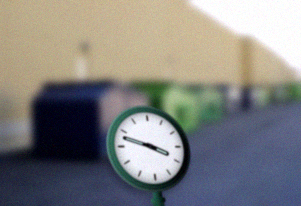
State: 3:48
